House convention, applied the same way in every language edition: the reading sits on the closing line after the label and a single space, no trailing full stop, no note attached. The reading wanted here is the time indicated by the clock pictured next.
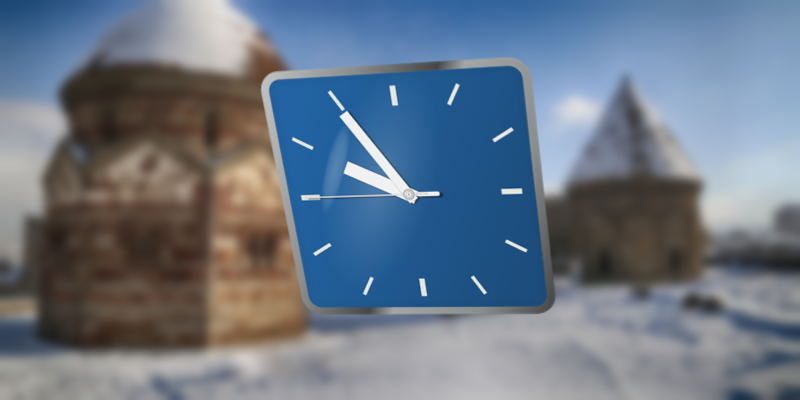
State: 9:54:45
